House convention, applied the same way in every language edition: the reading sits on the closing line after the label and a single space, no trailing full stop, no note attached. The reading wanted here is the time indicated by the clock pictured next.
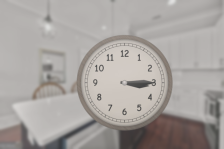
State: 3:15
